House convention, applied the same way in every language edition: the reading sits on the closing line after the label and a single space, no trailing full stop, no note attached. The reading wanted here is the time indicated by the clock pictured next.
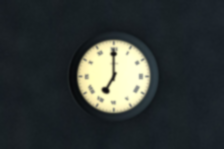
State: 7:00
